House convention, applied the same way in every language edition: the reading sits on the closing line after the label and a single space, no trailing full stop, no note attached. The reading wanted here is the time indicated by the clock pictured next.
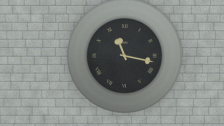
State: 11:17
